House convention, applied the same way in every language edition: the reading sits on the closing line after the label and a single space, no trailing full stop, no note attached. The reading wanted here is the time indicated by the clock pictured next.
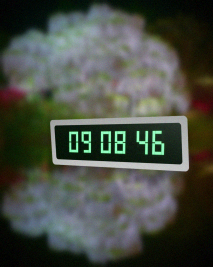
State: 9:08:46
